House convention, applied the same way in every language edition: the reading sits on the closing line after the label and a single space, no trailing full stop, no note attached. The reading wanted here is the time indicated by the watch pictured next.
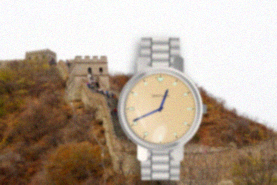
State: 12:41
